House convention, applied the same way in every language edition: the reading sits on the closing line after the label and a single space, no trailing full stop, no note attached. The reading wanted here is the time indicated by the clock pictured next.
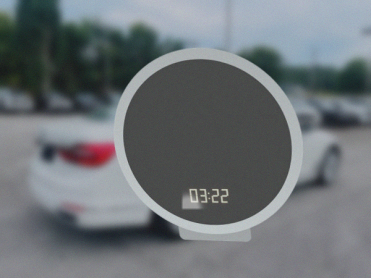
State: 3:22
